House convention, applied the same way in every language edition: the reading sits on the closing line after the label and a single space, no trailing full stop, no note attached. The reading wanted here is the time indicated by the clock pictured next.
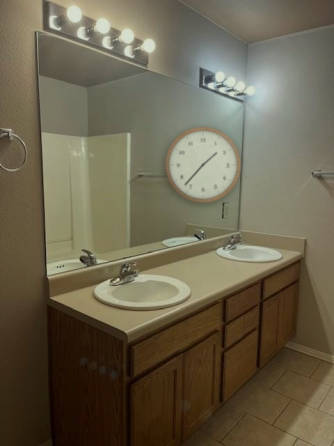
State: 1:37
